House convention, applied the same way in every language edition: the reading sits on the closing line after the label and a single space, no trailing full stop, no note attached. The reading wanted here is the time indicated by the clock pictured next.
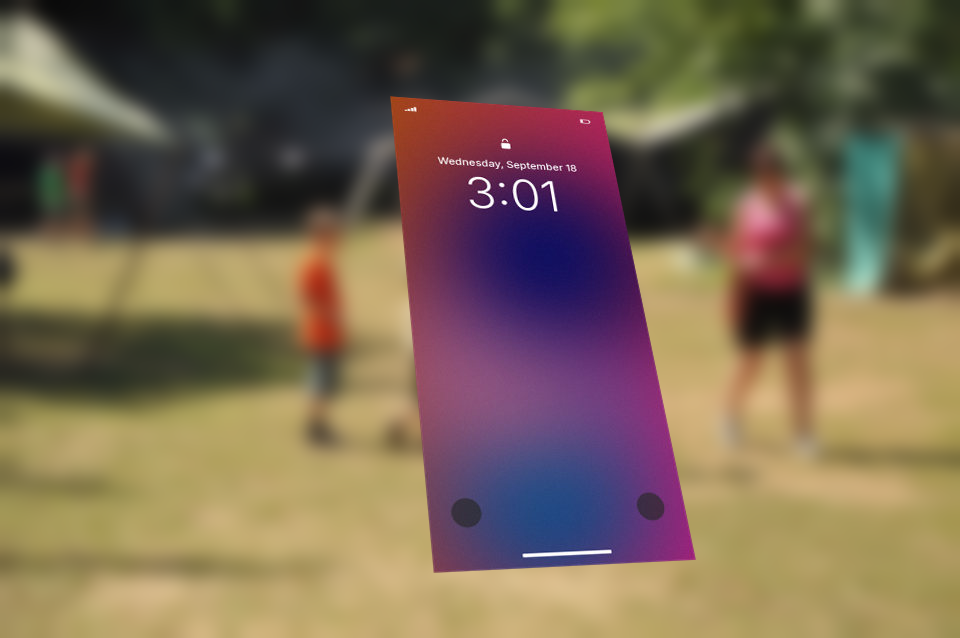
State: 3:01
